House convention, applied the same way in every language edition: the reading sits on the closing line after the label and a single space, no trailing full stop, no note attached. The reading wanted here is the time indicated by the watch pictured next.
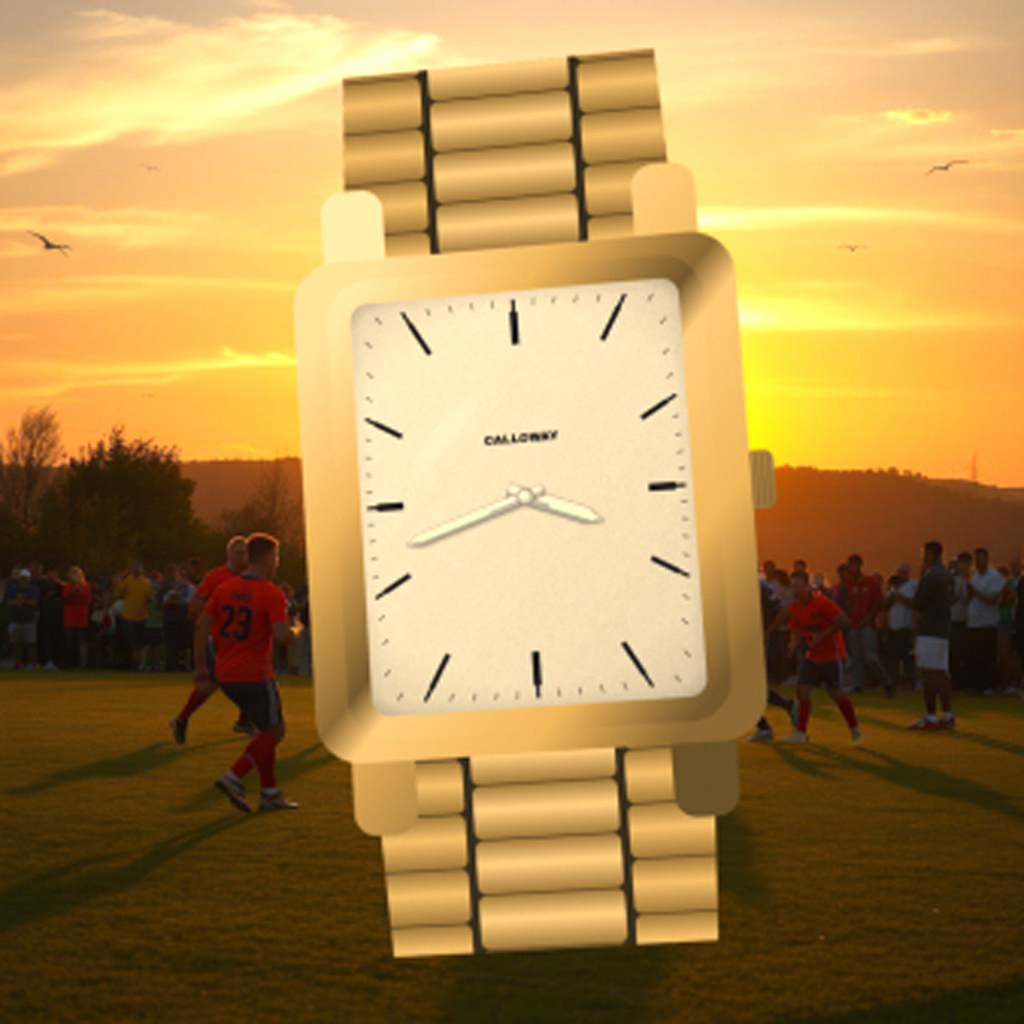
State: 3:42
